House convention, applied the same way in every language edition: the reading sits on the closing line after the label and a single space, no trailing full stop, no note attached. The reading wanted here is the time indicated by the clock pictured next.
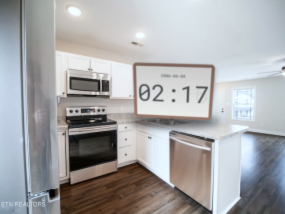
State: 2:17
